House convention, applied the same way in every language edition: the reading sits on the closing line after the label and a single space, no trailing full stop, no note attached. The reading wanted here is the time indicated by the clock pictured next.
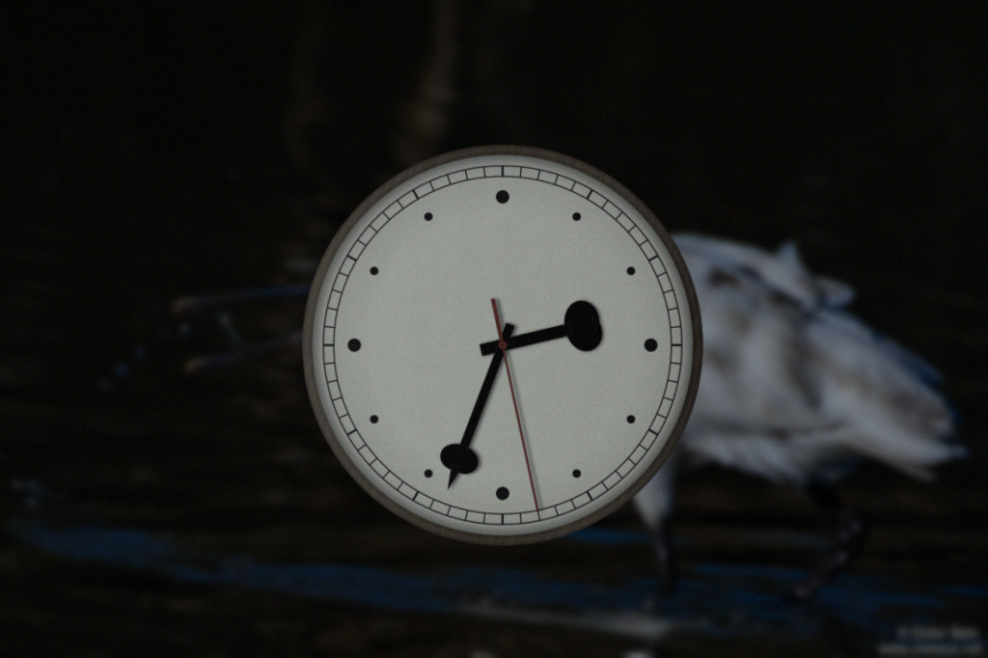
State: 2:33:28
